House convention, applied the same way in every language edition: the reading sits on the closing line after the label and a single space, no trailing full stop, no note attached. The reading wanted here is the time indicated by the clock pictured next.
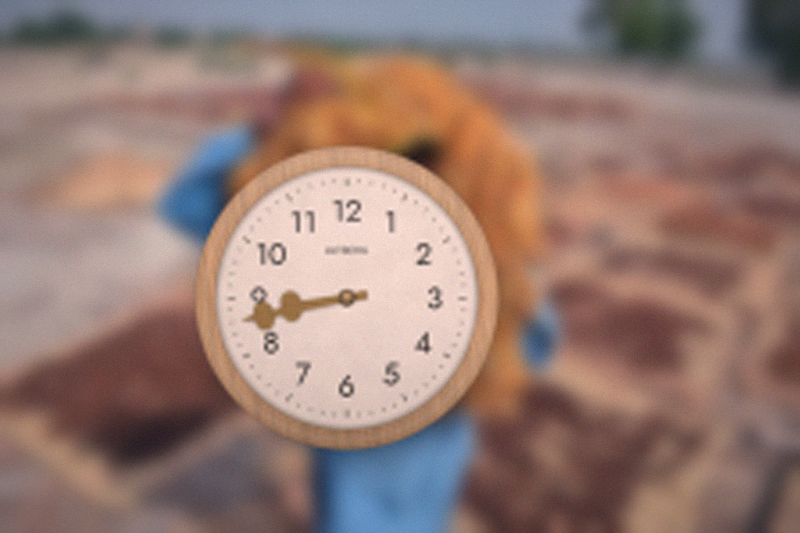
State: 8:43
